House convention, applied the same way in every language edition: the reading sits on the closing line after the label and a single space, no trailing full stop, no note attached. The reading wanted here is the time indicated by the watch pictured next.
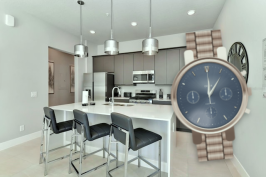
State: 12:06
